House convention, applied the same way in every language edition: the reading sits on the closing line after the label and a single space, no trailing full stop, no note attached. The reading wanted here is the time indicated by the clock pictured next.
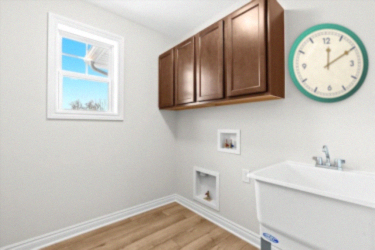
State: 12:10
